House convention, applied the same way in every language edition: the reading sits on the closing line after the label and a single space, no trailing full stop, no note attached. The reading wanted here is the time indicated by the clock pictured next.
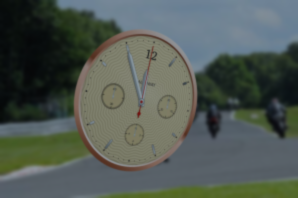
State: 11:55
